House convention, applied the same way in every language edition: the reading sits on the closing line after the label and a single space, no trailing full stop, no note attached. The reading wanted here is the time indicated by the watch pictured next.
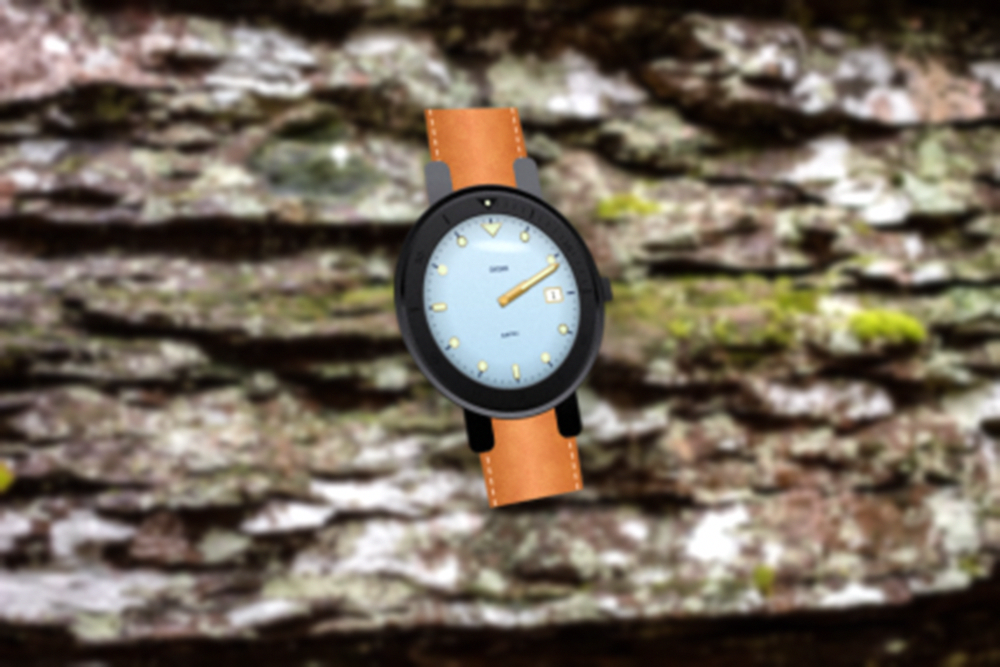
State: 2:11
